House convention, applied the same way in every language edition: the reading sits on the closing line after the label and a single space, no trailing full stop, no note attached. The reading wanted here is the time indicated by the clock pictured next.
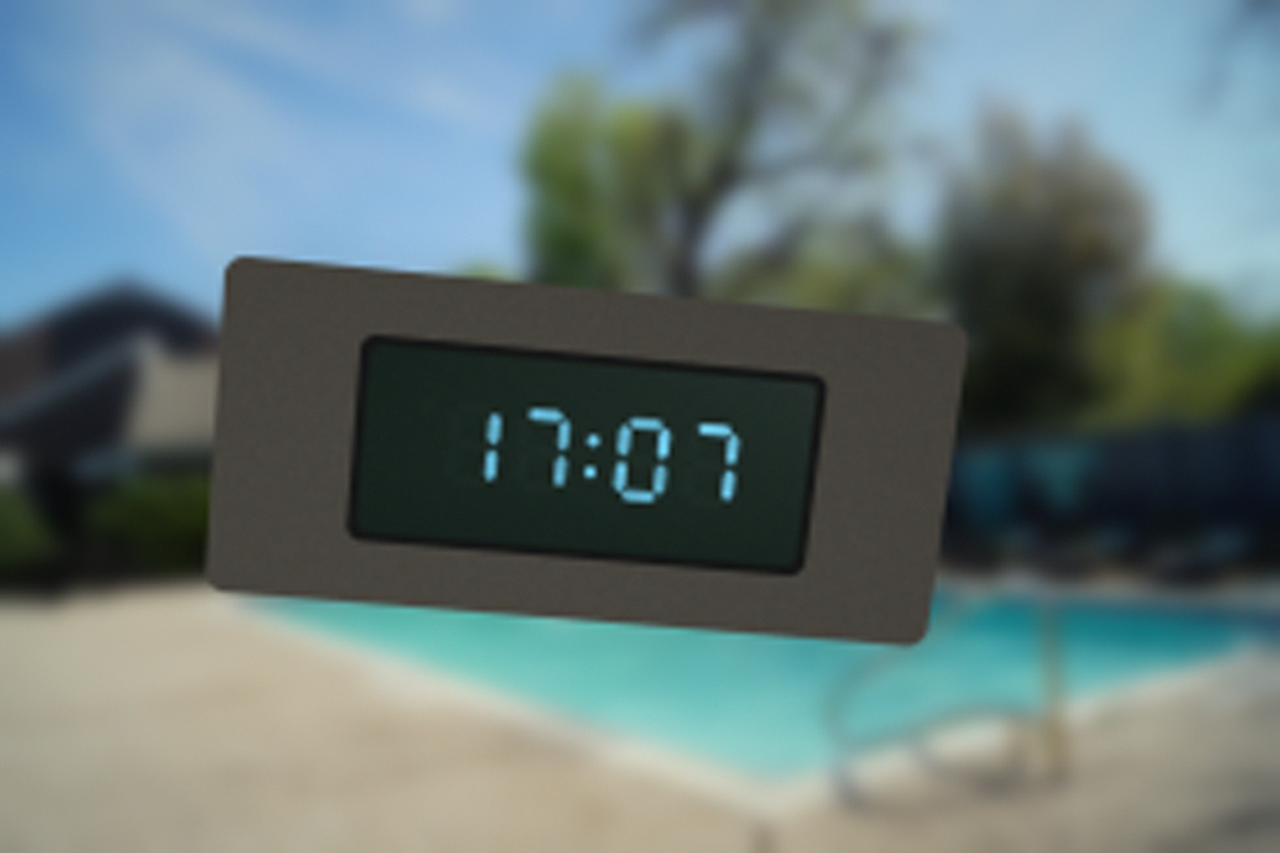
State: 17:07
